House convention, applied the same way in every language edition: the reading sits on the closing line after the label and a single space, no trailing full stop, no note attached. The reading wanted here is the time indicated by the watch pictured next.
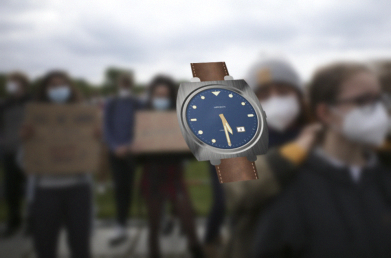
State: 5:30
